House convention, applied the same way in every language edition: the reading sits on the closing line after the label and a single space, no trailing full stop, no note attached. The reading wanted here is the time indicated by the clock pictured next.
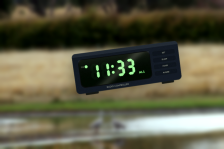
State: 11:33
